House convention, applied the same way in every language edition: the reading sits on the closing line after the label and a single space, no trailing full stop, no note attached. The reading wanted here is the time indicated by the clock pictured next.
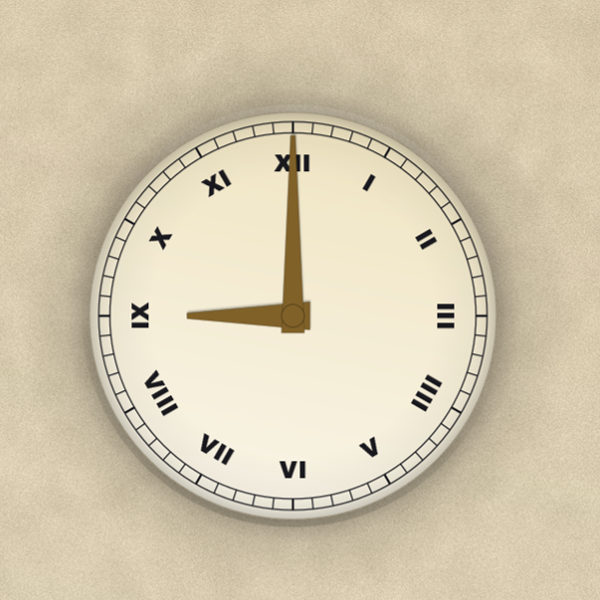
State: 9:00
